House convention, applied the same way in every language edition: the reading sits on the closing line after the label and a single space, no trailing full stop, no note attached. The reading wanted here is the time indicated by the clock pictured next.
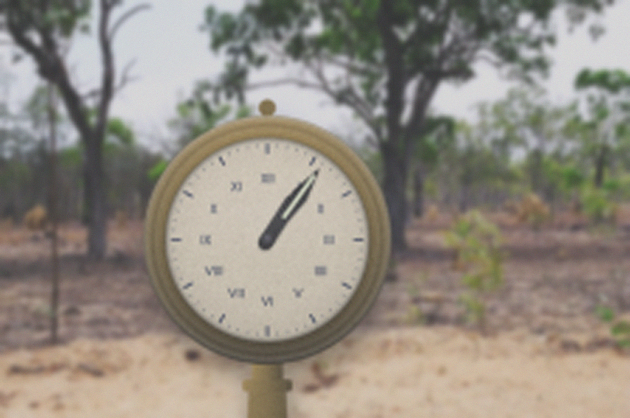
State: 1:06
